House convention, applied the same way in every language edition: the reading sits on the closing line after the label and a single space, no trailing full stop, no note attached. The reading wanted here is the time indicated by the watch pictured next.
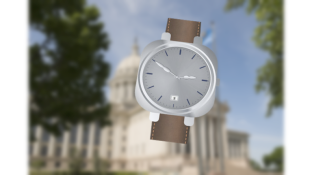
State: 2:50
